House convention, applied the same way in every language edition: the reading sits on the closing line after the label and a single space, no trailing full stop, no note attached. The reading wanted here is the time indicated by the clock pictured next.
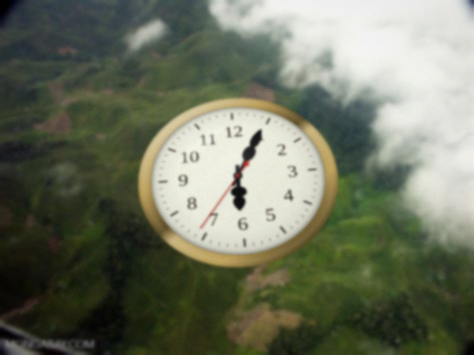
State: 6:04:36
